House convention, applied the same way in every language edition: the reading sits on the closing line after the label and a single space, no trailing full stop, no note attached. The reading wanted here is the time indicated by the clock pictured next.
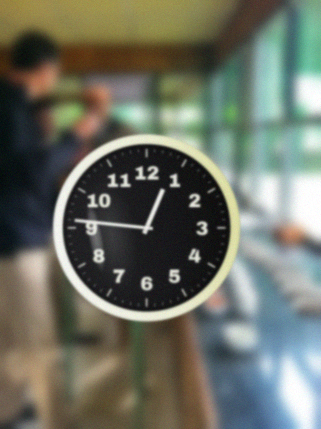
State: 12:46
